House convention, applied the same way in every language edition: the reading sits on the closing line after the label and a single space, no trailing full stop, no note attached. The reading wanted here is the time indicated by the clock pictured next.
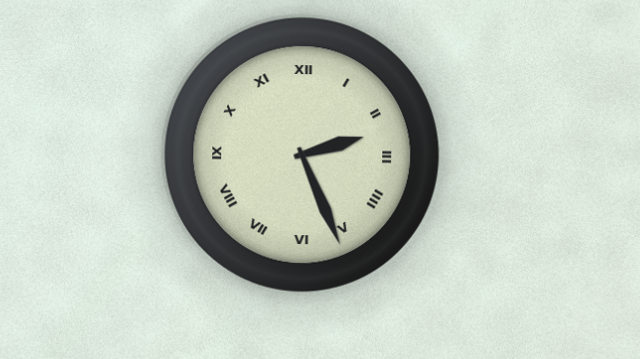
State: 2:26
